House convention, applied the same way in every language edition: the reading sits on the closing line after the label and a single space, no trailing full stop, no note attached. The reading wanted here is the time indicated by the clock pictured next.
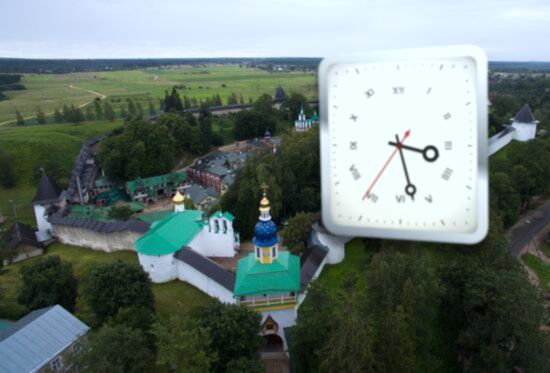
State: 3:27:36
